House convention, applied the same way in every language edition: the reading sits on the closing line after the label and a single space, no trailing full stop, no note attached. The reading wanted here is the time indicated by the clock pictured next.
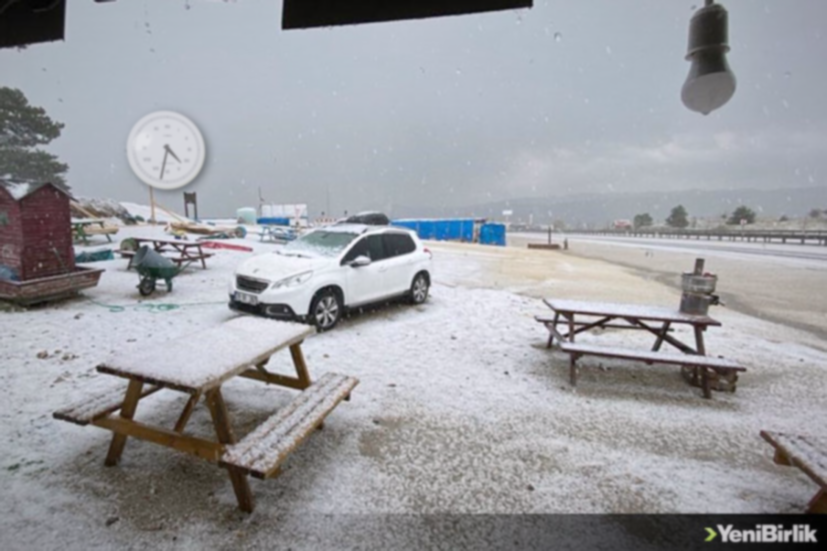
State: 4:32
